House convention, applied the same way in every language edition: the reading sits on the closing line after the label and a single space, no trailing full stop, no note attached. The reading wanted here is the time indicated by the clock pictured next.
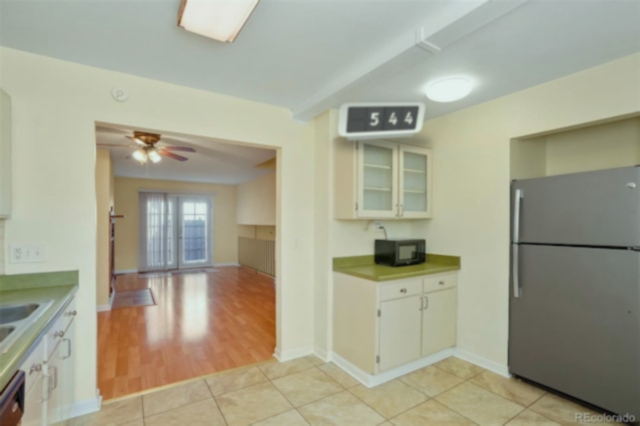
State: 5:44
